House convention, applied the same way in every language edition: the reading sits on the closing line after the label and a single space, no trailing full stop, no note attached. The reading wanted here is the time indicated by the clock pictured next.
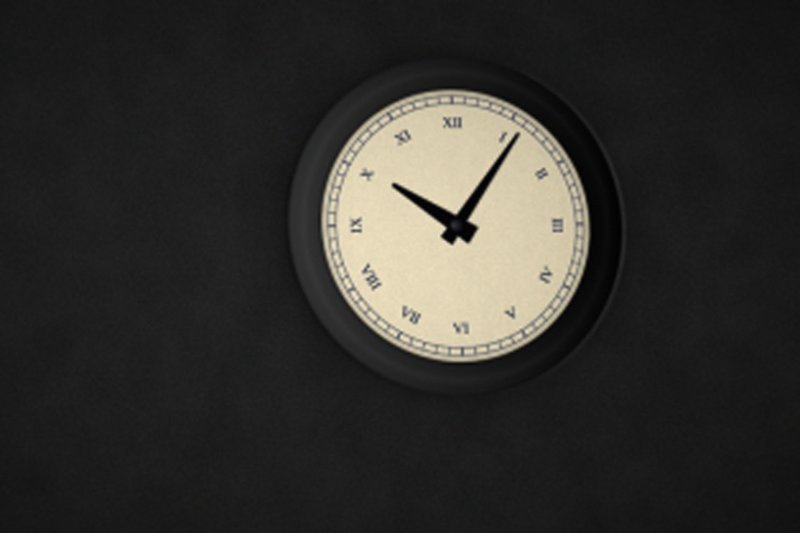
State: 10:06
